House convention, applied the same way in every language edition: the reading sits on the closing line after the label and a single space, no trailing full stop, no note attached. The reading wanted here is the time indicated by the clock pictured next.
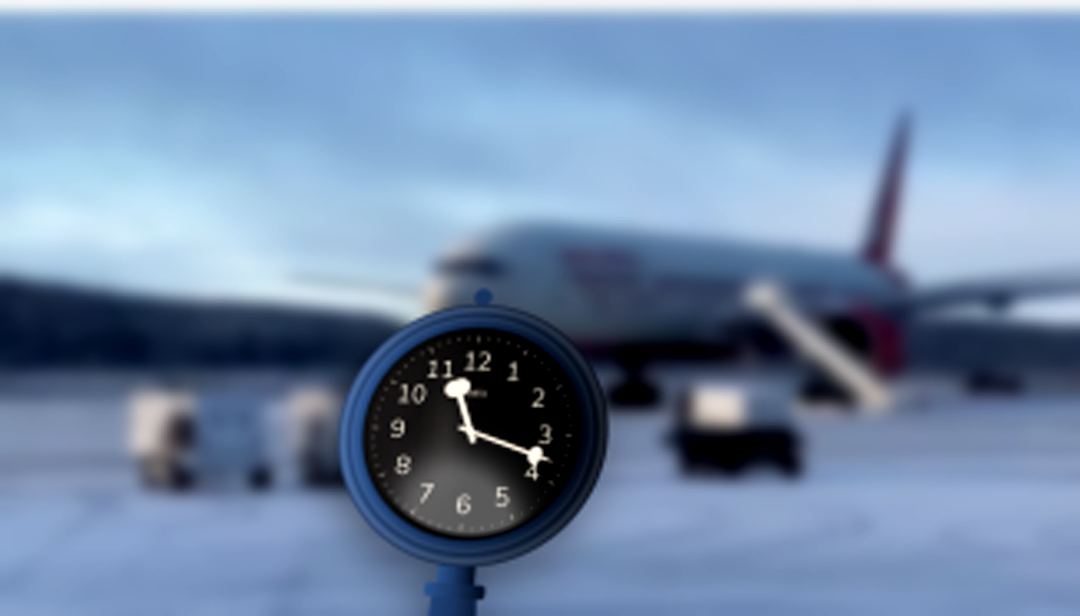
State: 11:18
